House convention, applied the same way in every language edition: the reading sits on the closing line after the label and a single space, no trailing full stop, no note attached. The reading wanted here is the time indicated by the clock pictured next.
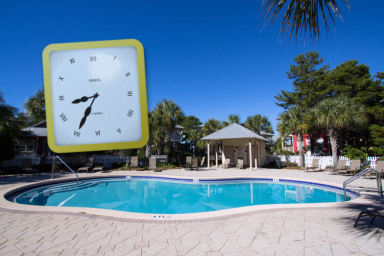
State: 8:35
